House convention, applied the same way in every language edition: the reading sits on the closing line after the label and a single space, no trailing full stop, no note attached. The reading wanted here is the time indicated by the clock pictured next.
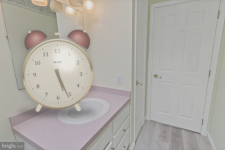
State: 5:26
